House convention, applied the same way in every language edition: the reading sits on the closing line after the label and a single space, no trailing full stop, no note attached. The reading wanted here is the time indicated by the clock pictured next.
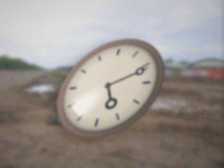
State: 5:11
